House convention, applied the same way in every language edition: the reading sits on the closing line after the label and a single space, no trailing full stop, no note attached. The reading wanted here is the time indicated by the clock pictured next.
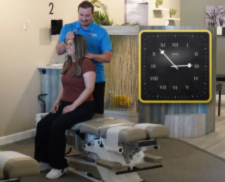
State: 2:53
